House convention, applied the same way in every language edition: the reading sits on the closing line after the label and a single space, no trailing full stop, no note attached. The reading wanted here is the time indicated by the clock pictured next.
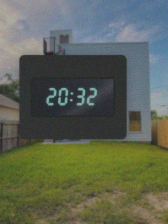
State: 20:32
